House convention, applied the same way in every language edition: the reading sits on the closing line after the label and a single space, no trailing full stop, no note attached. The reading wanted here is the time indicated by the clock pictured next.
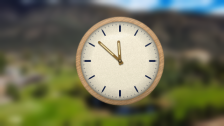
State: 11:52
